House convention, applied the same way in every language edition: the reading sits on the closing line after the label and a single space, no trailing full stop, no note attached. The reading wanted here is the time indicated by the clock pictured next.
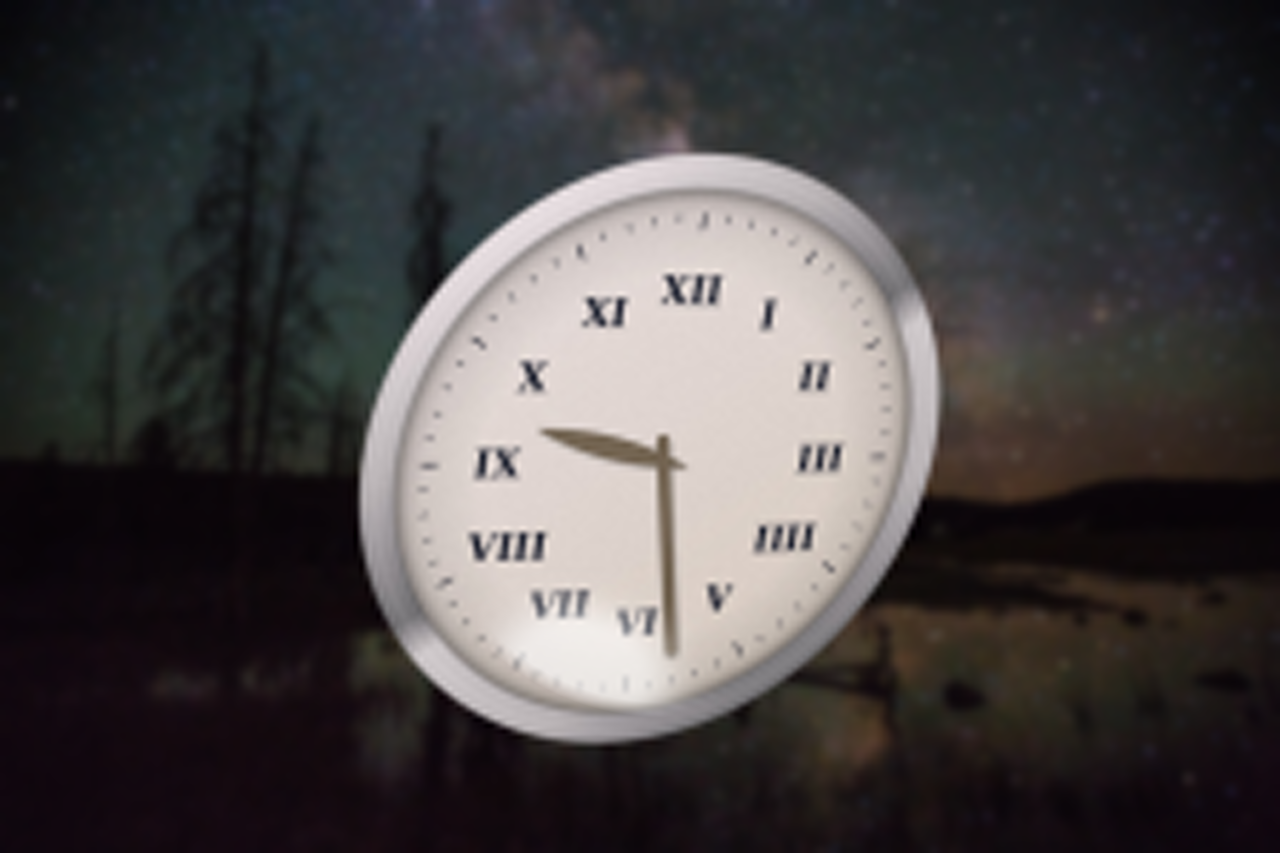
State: 9:28
